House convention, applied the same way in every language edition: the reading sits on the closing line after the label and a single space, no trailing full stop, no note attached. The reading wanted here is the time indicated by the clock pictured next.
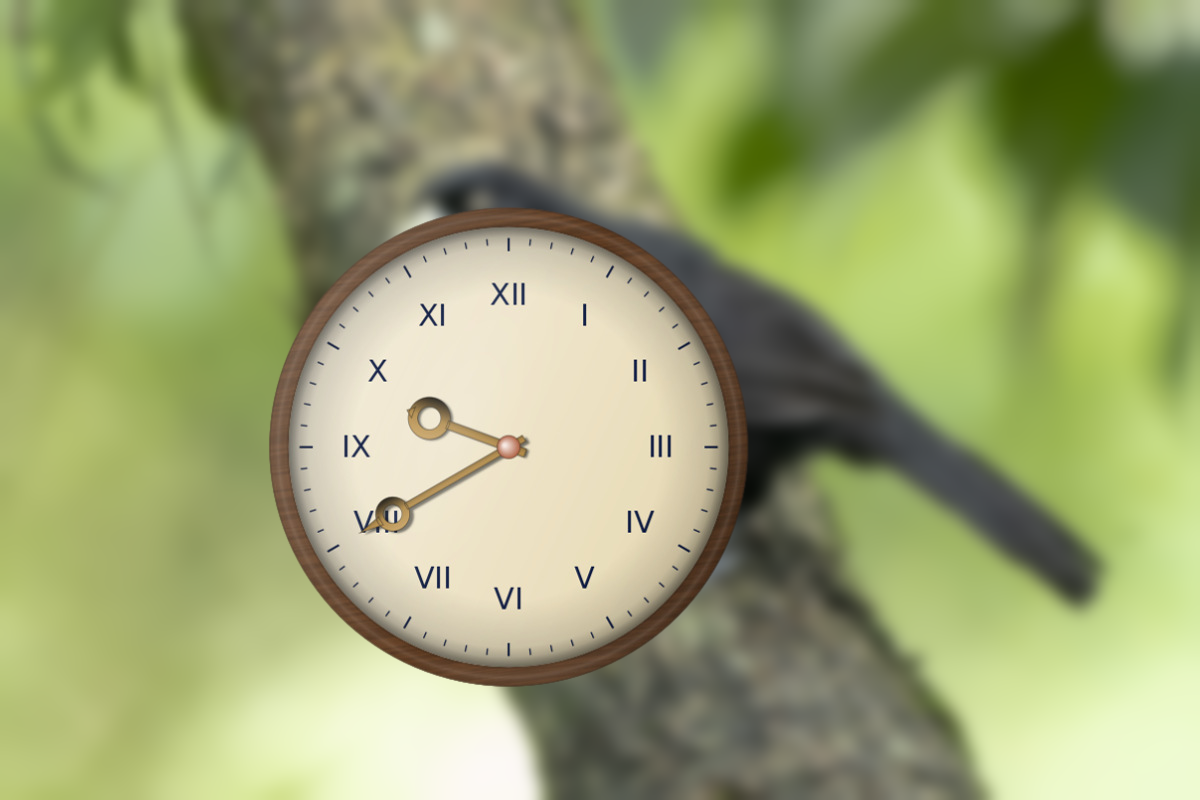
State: 9:40
